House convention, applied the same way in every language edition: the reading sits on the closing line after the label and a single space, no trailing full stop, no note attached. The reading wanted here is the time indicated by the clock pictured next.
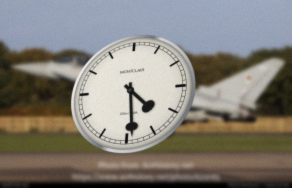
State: 4:29
